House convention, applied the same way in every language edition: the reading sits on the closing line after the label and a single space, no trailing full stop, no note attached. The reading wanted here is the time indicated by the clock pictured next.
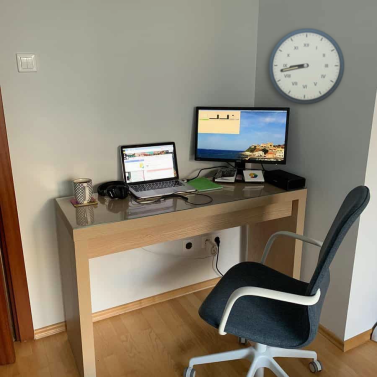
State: 8:43
